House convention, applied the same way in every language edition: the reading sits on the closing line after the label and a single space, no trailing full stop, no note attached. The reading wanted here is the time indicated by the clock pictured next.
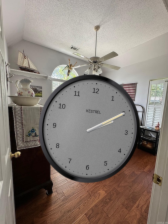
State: 2:10
